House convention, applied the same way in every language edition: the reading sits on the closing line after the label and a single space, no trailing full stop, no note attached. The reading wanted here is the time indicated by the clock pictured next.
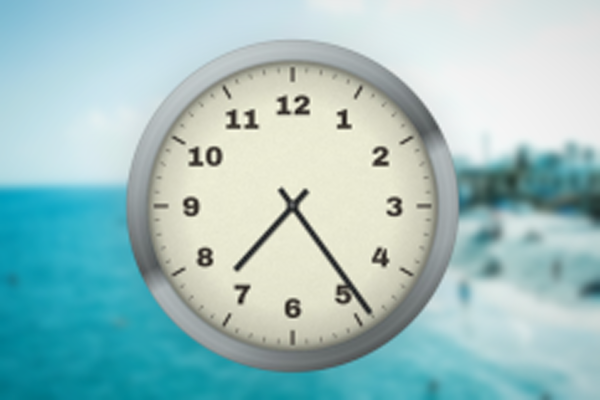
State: 7:24
